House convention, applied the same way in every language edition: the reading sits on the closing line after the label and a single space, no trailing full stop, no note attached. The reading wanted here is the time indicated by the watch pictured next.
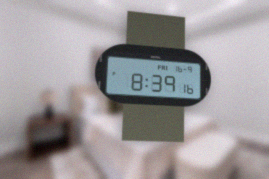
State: 8:39:16
